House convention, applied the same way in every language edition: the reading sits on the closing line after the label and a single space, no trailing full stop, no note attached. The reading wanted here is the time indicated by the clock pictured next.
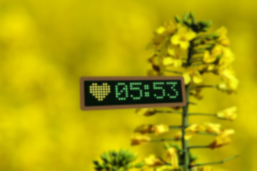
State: 5:53
